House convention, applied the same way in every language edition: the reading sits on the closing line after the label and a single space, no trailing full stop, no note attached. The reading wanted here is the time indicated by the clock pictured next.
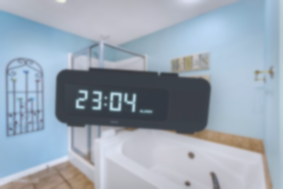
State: 23:04
